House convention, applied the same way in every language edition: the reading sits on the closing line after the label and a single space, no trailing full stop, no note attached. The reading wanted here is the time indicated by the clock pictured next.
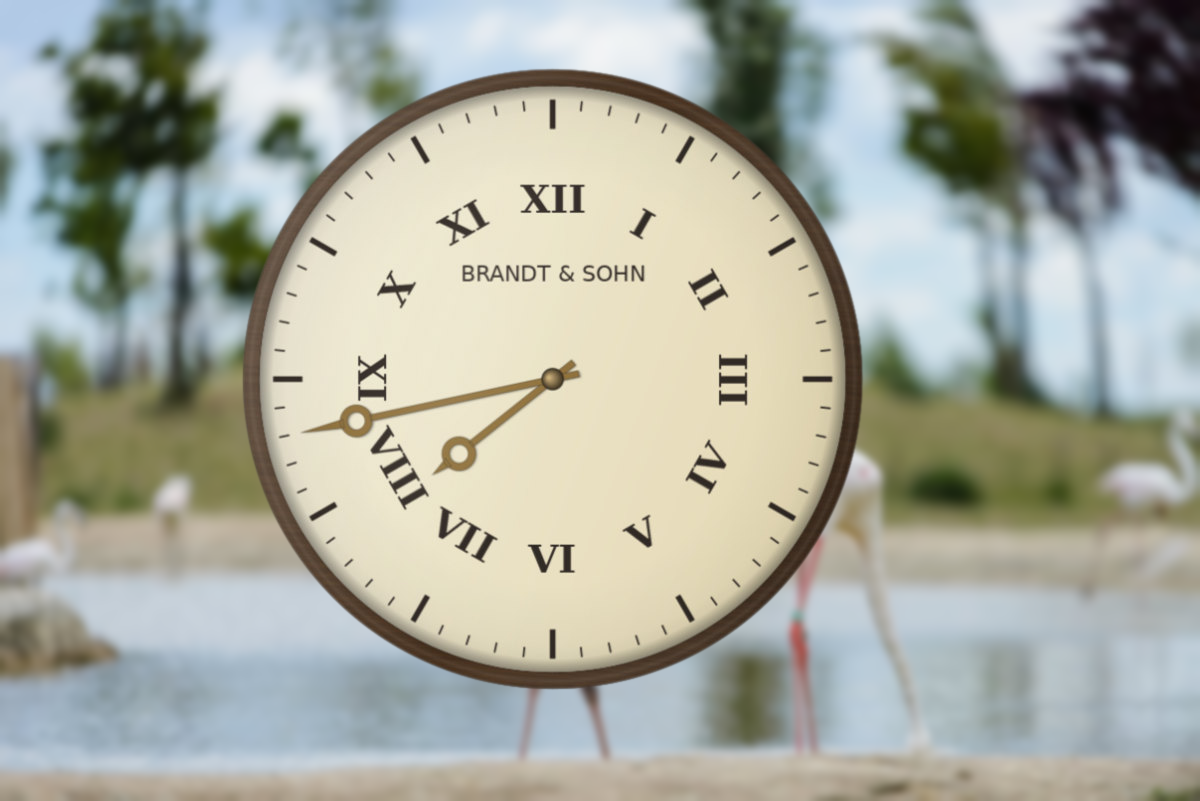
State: 7:43
